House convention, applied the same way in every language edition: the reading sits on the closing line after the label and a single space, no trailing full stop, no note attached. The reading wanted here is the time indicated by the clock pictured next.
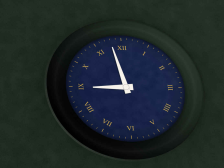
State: 8:58
